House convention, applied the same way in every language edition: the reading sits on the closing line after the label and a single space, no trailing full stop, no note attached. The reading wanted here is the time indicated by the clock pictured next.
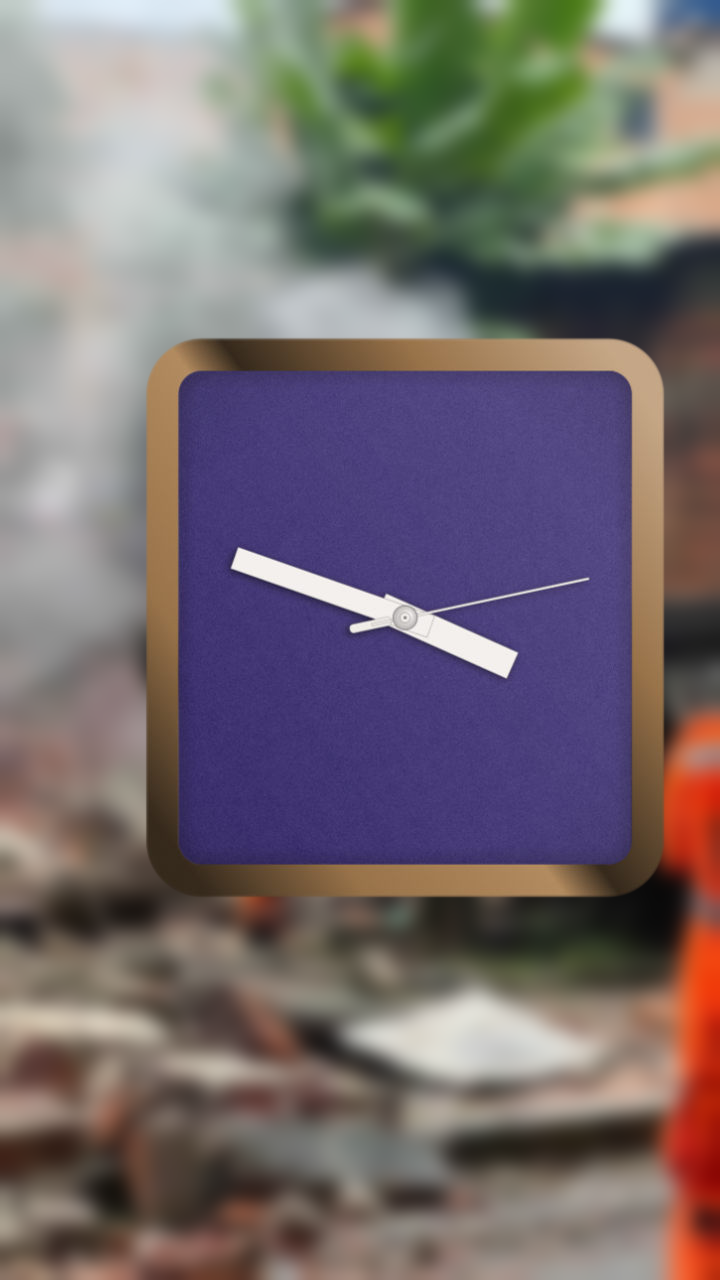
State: 3:48:13
